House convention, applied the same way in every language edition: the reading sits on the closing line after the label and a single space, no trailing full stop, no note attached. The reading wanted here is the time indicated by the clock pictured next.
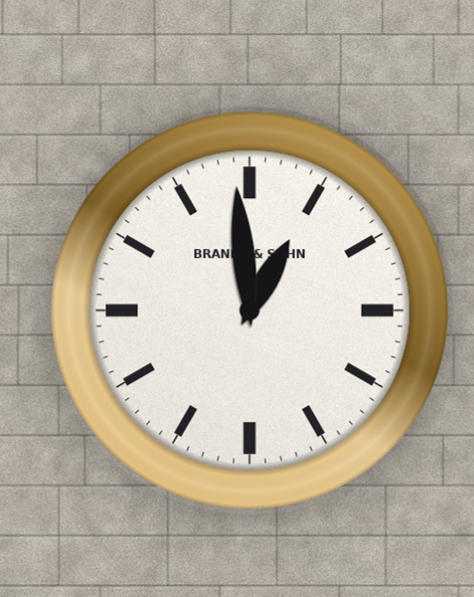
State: 12:59
